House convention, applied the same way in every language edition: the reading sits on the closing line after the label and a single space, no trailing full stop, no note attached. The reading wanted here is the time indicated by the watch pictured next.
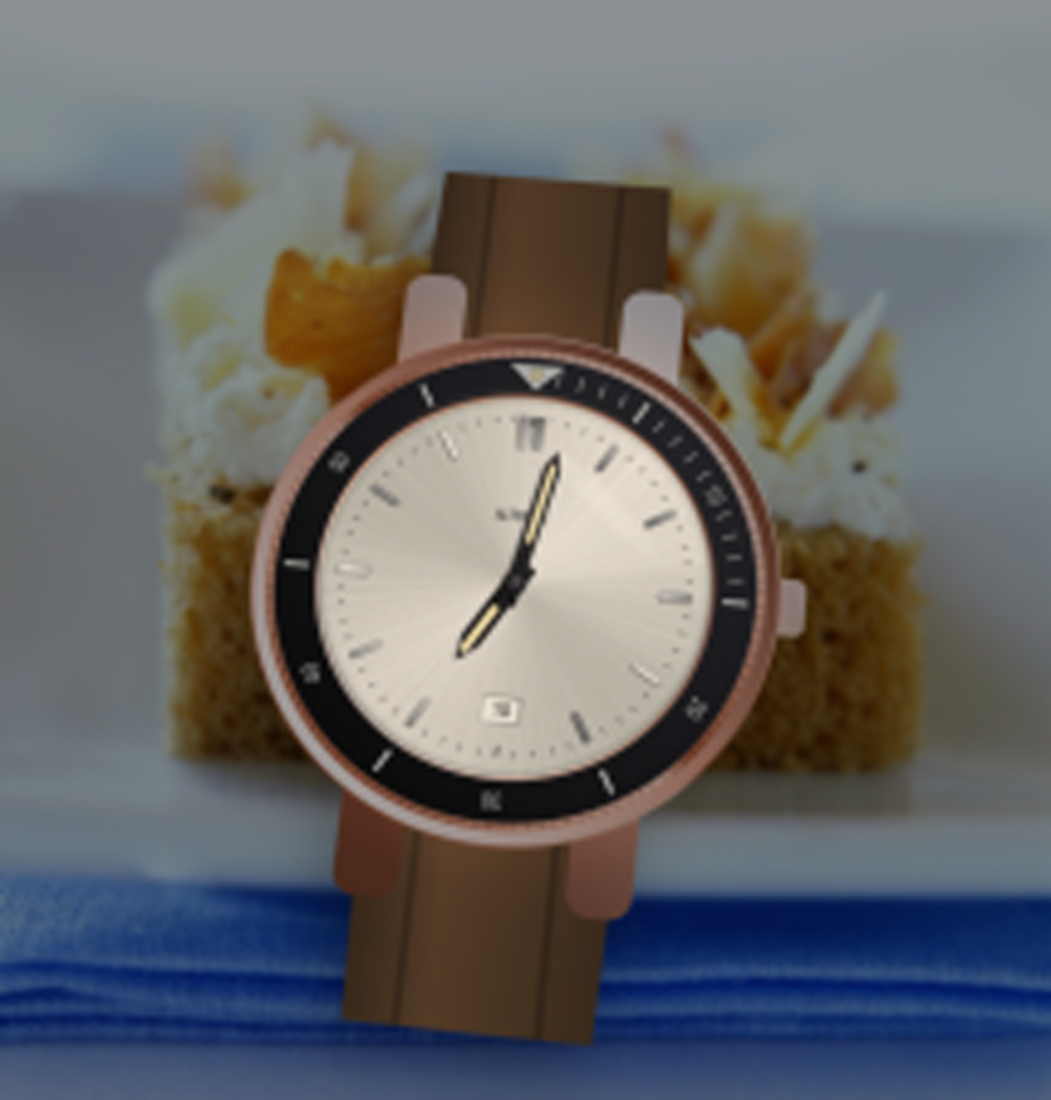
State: 7:02
